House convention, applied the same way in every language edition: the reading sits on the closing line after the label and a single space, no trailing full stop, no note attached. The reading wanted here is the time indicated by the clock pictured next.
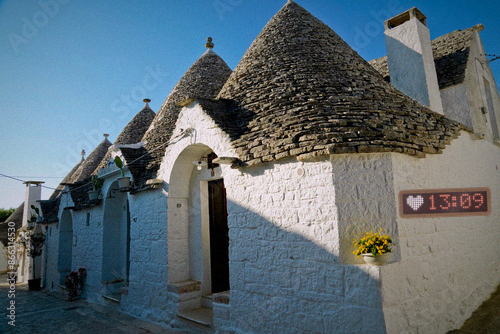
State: 13:09
